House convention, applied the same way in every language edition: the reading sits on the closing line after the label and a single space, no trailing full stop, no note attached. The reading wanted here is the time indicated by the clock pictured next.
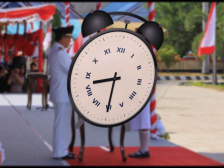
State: 8:30
